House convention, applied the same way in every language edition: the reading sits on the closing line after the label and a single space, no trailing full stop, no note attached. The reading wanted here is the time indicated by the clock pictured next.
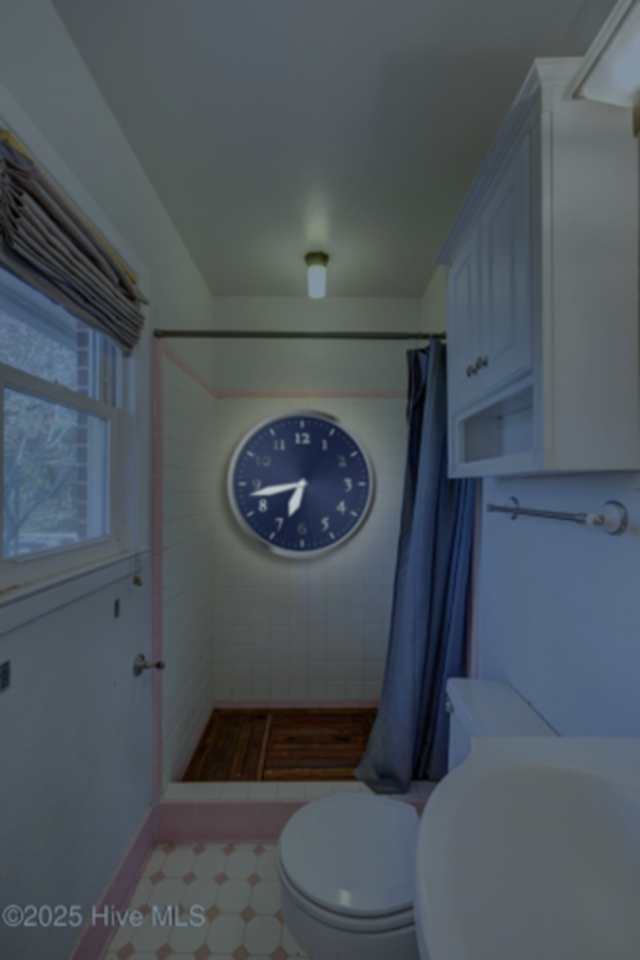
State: 6:43
